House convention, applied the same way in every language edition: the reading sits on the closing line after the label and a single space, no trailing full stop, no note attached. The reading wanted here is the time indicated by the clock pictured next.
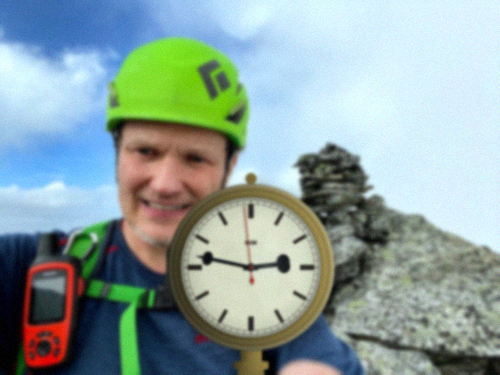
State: 2:46:59
